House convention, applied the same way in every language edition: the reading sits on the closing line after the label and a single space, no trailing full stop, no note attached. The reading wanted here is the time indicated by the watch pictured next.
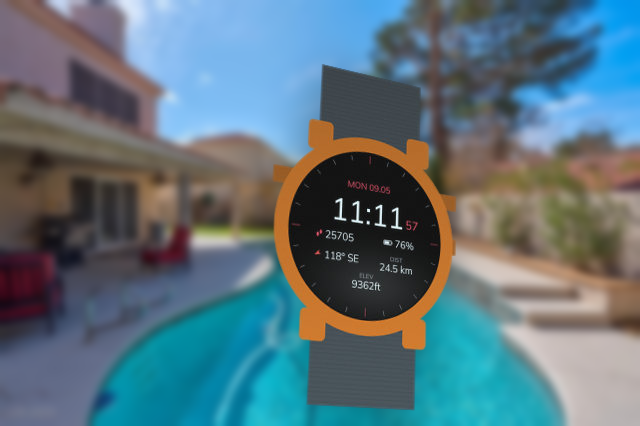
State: 11:11:57
